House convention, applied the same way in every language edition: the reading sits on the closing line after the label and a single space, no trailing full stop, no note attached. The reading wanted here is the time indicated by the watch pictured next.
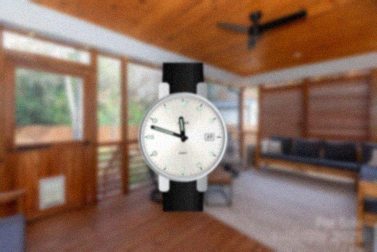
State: 11:48
